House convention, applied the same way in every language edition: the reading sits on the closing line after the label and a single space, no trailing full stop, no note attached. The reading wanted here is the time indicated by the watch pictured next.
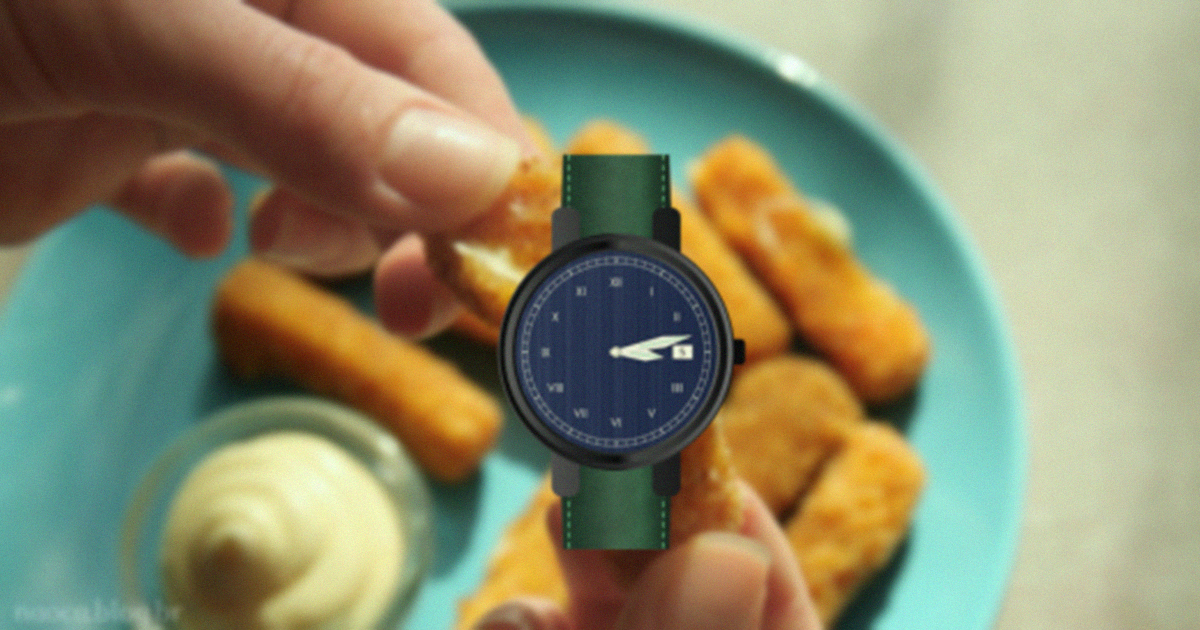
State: 3:13
